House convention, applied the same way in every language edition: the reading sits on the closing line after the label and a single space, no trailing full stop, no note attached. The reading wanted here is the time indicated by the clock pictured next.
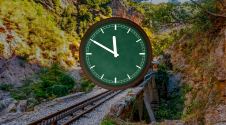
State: 11:50
